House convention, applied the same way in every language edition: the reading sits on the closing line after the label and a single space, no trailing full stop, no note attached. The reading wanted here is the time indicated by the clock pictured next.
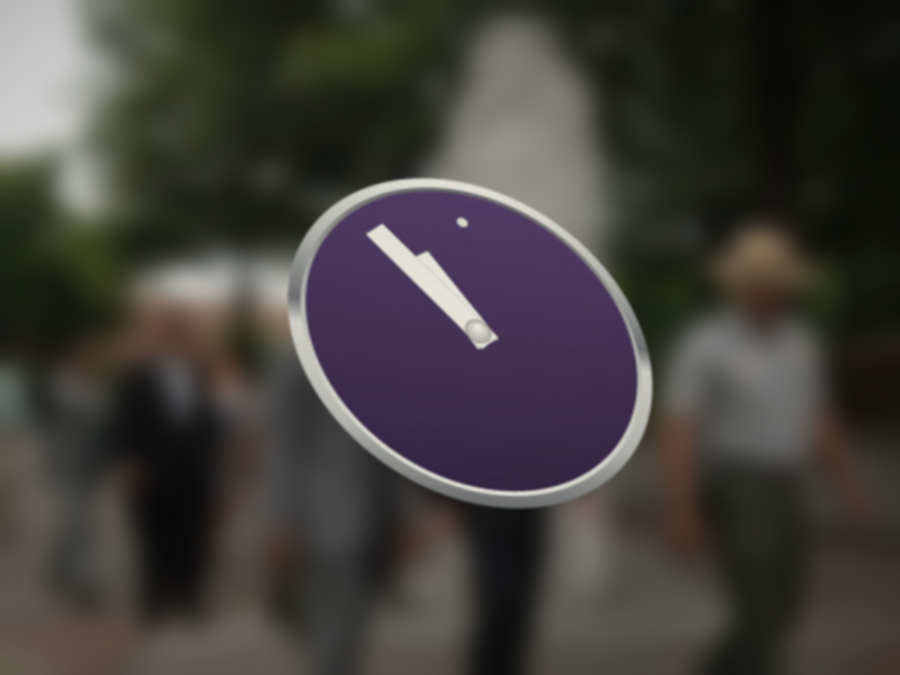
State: 10:53
